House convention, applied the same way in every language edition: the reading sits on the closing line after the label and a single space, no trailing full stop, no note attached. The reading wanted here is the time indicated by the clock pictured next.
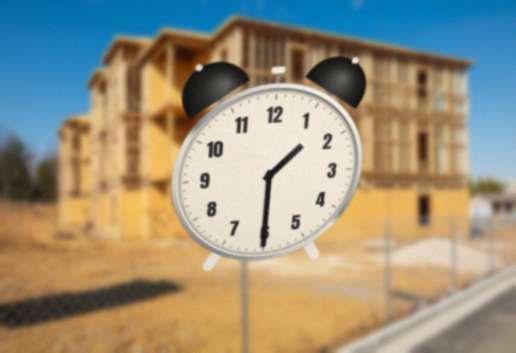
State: 1:30
